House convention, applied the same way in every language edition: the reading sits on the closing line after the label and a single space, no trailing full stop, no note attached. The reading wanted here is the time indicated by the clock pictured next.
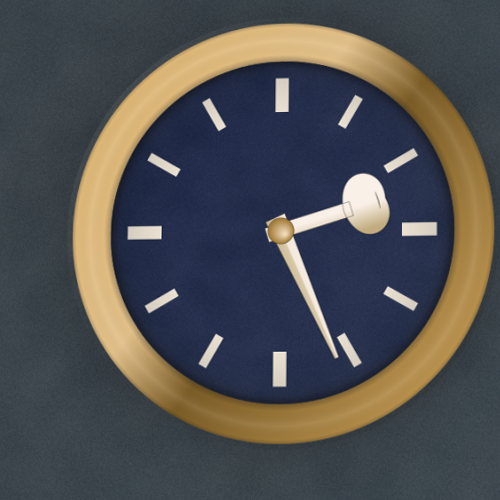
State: 2:26
